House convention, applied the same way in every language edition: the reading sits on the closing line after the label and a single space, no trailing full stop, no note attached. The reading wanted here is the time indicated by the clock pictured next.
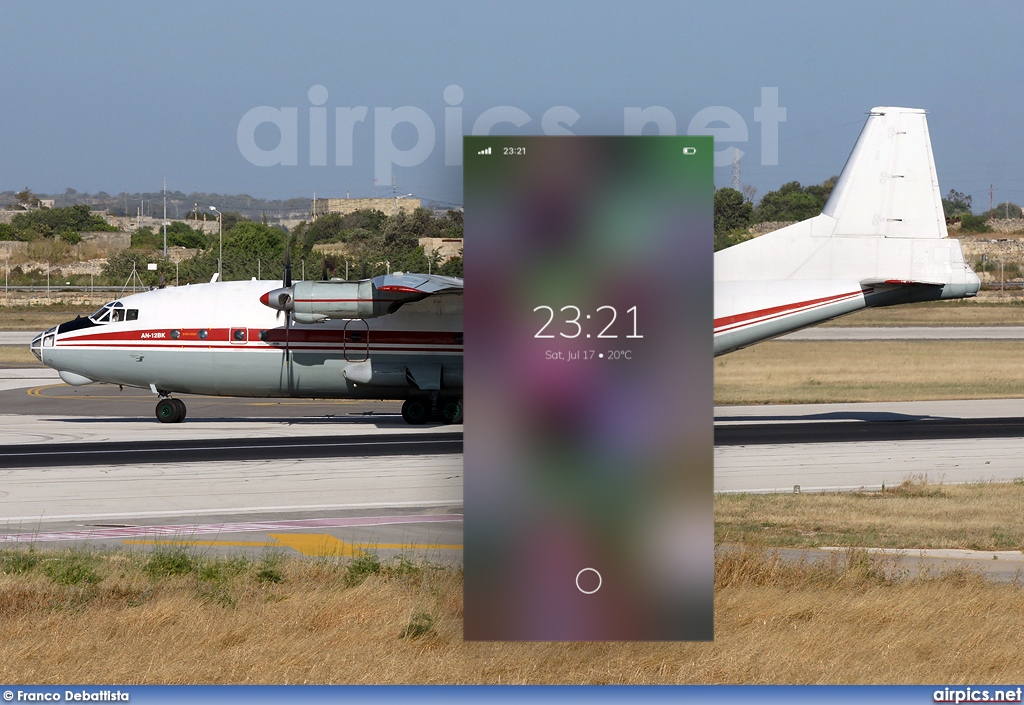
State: 23:21
